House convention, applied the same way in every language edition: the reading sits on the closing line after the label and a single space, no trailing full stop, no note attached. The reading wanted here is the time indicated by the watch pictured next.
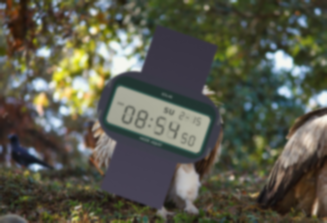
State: 8:54
